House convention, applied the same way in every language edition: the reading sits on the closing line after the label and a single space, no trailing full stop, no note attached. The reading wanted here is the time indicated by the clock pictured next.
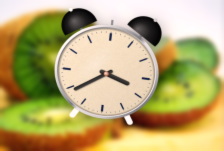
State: 3:39
